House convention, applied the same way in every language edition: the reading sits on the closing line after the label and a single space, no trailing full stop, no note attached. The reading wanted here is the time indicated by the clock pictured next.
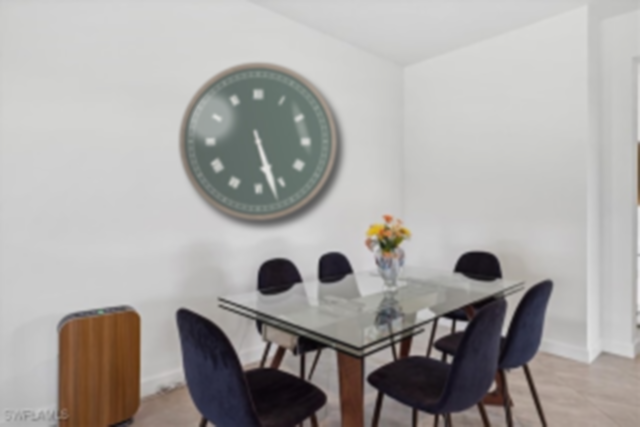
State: 5:27
